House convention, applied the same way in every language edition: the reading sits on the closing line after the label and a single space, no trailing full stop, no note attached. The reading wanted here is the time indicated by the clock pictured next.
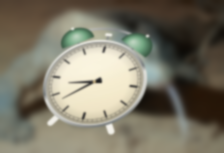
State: 8:38
